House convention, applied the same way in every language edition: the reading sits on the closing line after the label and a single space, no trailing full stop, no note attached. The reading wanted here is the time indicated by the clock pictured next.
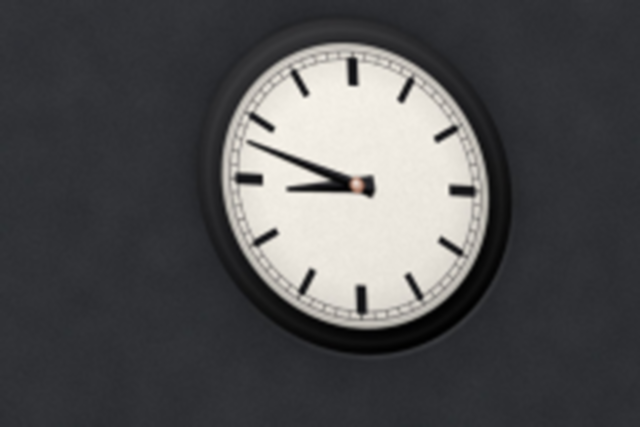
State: 8:48
